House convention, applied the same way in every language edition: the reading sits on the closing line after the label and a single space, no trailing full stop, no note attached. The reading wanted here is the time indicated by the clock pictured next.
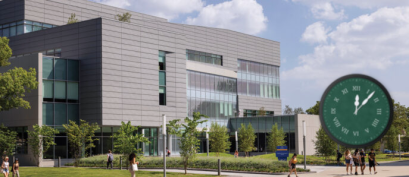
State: 12:07
